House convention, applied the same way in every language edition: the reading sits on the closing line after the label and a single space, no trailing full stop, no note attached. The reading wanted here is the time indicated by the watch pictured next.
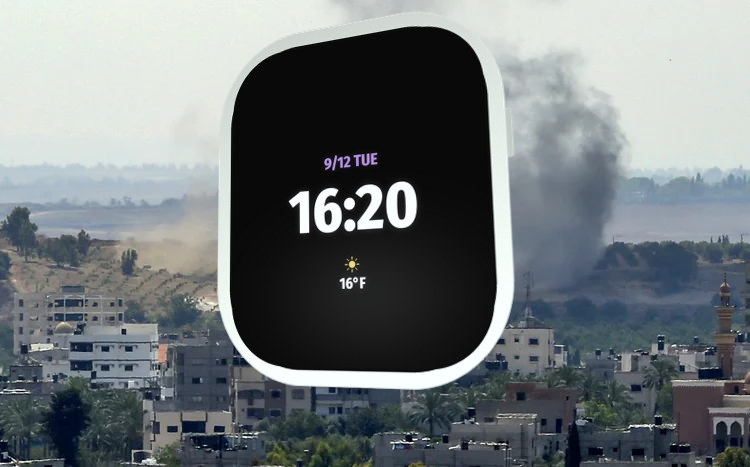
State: 16:20
